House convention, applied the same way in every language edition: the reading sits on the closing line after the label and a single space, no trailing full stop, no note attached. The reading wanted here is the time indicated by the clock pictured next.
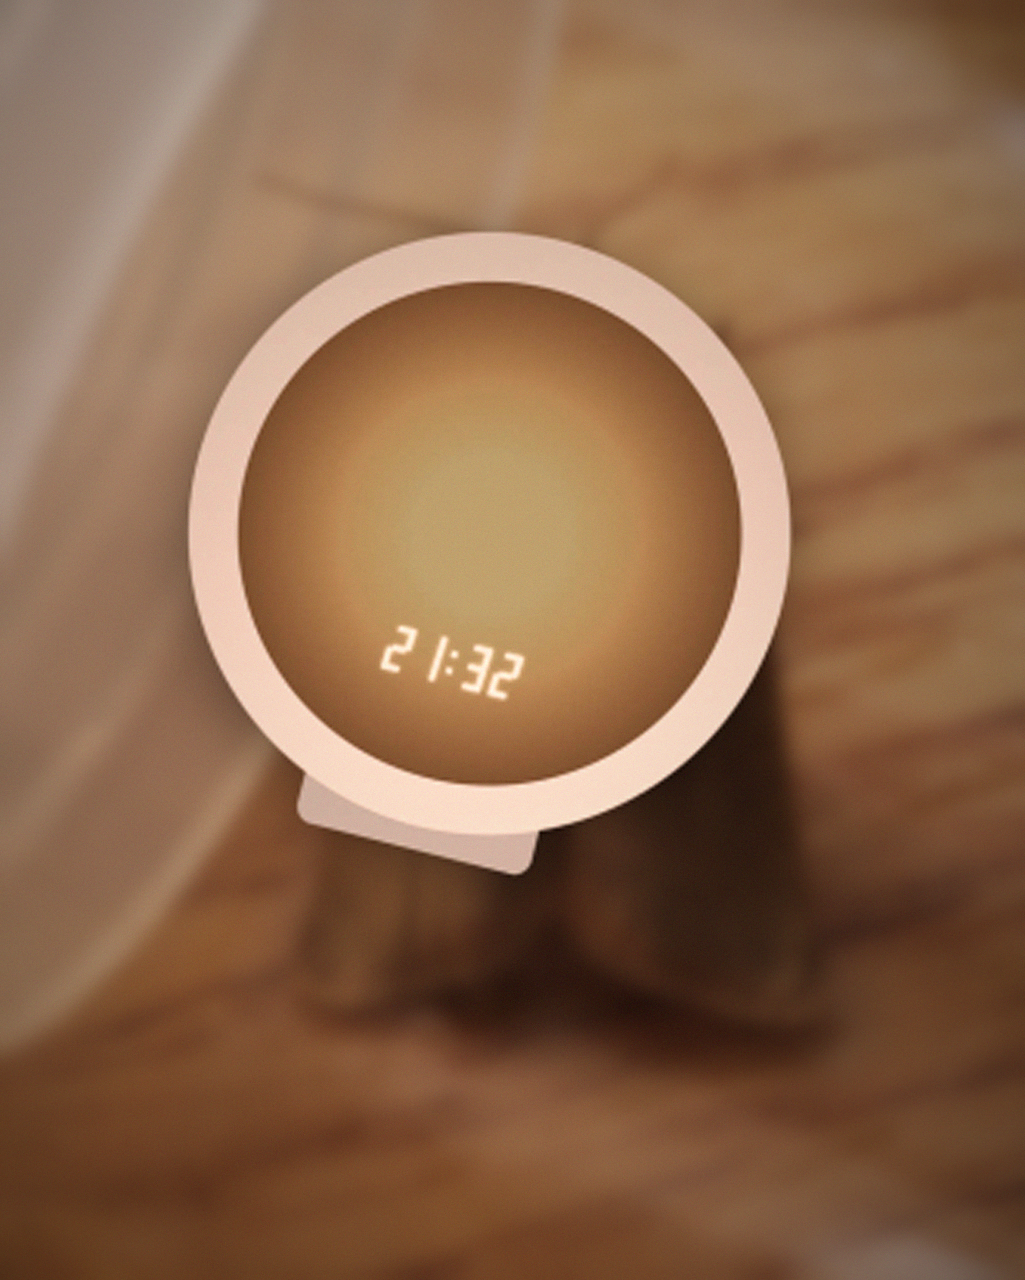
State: 21:32
